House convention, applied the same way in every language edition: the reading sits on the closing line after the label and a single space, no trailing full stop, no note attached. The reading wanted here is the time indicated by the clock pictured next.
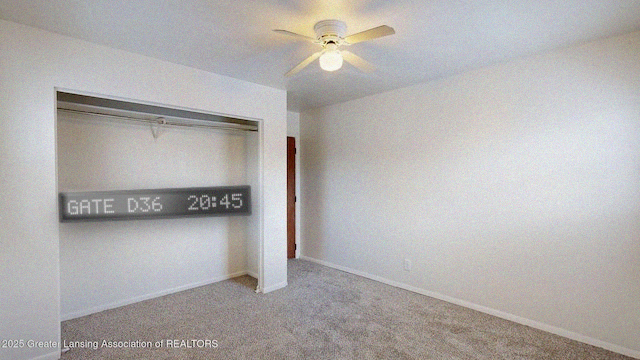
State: 20:45
